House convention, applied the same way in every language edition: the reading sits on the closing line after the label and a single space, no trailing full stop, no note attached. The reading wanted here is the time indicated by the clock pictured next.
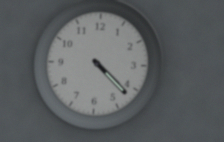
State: 4:22
